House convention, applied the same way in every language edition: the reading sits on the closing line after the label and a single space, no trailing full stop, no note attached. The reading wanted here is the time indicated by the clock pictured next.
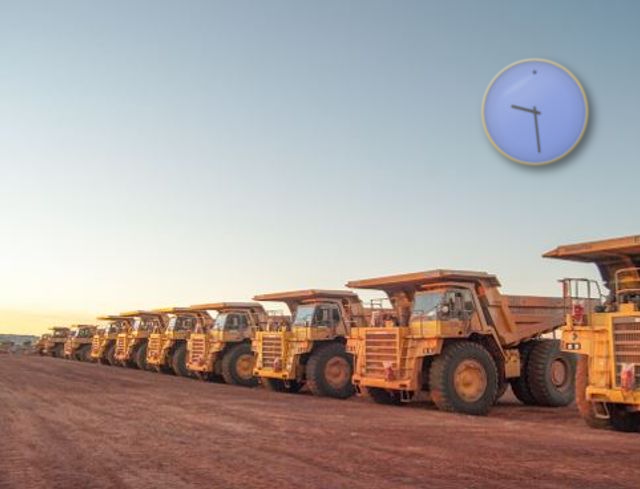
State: 9:29
